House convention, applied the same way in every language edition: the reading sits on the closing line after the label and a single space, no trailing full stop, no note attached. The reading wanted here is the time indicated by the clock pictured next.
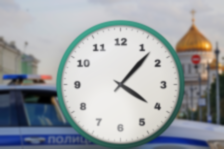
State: 4:07
